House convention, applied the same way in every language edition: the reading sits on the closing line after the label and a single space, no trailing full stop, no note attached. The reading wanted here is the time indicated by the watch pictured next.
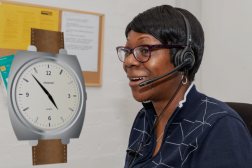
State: 4:53
